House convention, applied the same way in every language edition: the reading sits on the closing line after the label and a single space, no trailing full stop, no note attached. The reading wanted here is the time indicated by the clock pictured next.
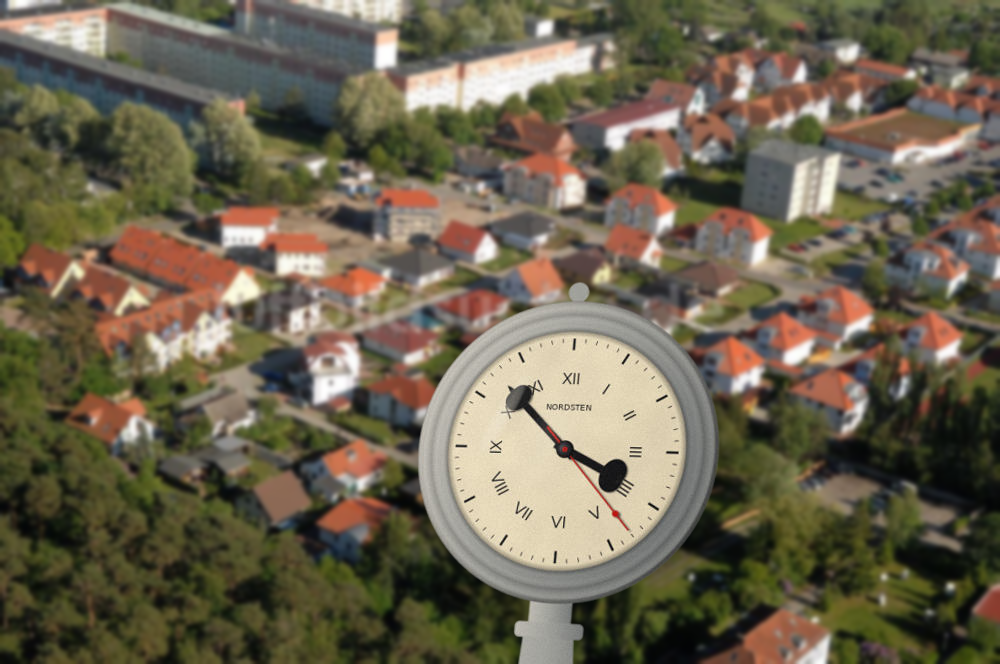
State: 3:52:23
